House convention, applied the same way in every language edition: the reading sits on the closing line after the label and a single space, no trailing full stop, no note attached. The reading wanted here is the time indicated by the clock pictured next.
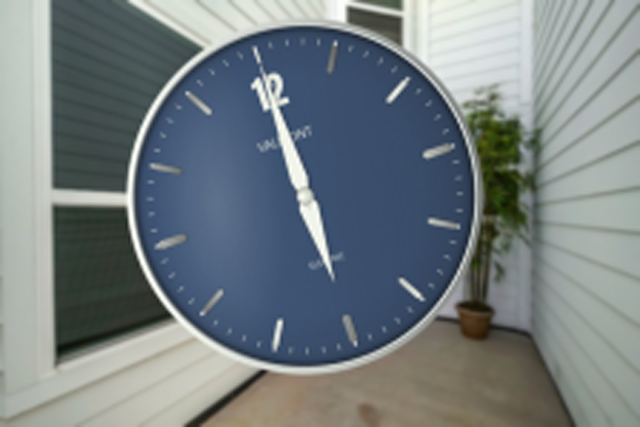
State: 6:00
